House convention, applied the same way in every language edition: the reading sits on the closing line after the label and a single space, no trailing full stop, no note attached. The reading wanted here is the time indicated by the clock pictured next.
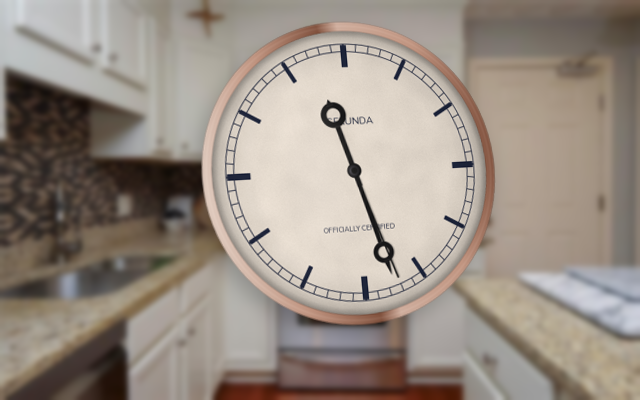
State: 11:27:27
